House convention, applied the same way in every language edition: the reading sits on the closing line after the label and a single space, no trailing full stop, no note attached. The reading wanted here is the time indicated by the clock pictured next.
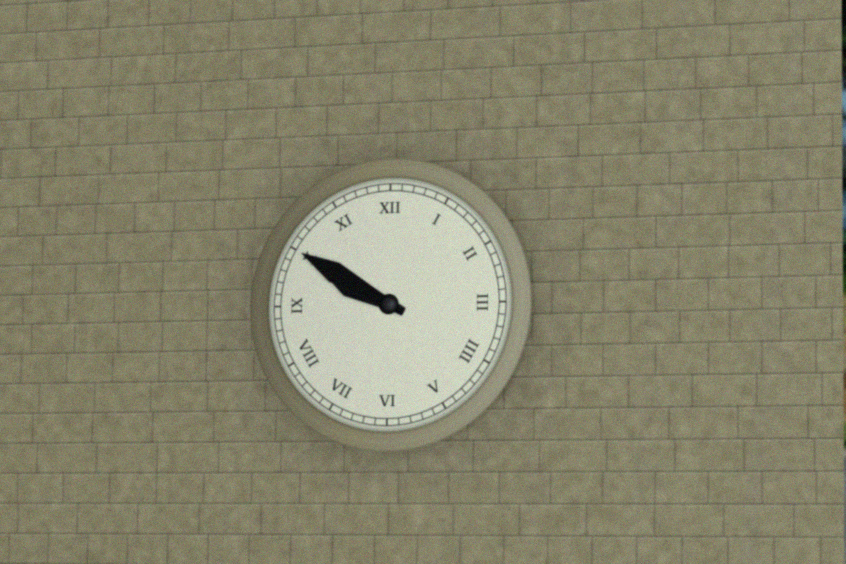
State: 9:50
